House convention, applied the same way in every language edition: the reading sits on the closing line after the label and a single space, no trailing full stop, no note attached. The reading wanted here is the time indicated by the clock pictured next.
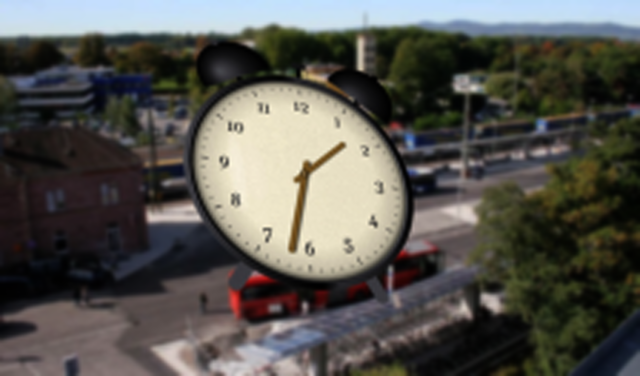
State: 1:32
